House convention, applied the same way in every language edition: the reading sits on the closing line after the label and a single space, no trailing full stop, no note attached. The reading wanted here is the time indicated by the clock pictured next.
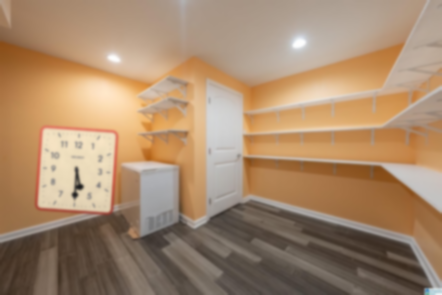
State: 5:30
